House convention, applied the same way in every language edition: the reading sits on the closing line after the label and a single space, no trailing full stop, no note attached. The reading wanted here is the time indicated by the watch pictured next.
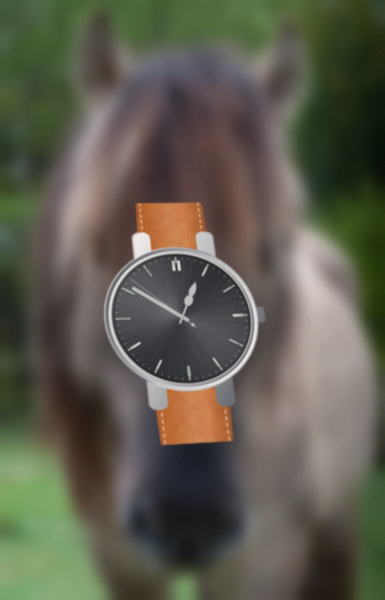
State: 12:50:52
